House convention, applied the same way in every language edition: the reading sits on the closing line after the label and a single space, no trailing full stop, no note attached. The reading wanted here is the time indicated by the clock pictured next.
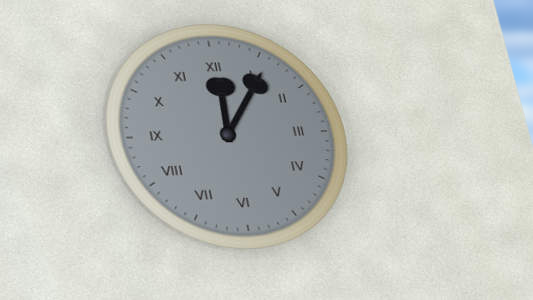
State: 12:06
